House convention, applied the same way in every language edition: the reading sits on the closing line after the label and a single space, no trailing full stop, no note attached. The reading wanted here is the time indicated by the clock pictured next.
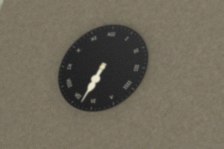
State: 6:33
